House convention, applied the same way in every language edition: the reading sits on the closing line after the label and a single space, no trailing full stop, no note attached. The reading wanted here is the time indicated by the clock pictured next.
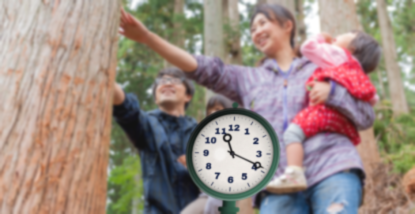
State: 11:19
